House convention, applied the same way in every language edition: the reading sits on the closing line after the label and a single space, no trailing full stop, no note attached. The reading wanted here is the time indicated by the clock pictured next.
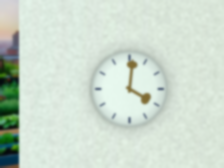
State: 4:01
